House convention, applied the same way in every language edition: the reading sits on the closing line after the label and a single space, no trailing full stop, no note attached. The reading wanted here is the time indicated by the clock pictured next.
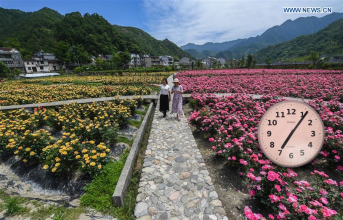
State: 7:06
